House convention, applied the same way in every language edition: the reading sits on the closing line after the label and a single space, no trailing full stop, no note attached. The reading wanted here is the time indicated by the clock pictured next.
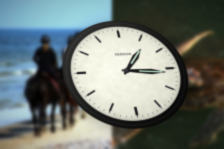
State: 1:16
